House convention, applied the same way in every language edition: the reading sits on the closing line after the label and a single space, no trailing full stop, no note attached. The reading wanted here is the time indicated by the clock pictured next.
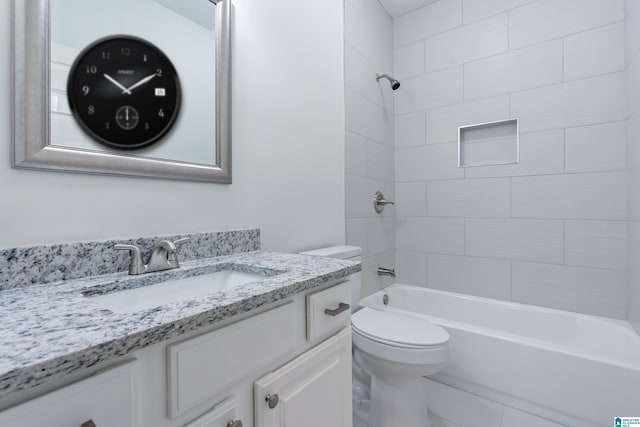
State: 10:10
